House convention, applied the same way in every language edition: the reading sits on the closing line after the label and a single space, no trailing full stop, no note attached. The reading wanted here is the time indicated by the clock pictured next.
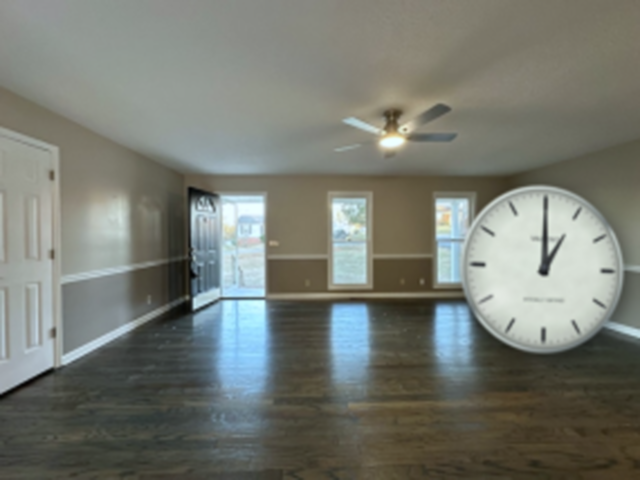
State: 1:00
